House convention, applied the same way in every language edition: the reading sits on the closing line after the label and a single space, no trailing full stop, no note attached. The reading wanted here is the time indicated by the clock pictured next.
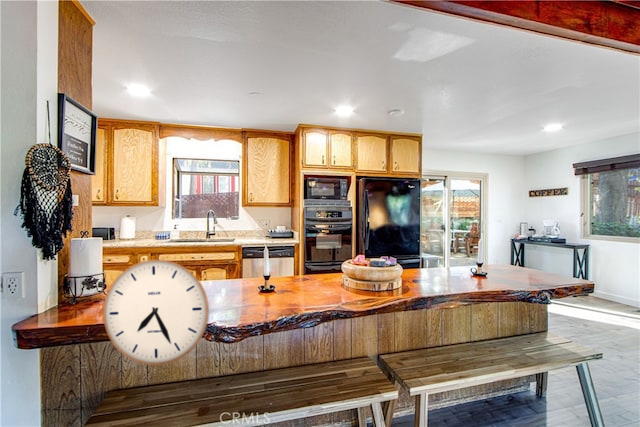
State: 7:26
